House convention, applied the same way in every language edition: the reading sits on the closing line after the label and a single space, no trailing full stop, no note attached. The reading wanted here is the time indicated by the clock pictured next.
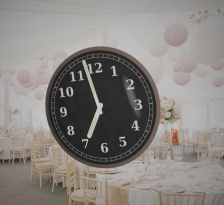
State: 6:58
